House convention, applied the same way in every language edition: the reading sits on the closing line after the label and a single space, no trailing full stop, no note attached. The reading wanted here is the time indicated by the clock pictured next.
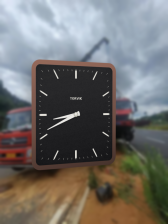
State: 8:41
